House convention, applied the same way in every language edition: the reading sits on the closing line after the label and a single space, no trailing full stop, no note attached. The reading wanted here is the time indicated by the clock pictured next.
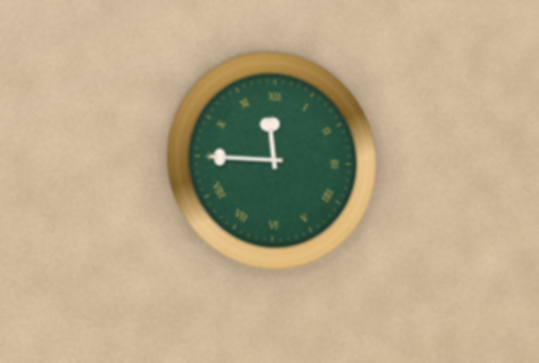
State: 11:45
